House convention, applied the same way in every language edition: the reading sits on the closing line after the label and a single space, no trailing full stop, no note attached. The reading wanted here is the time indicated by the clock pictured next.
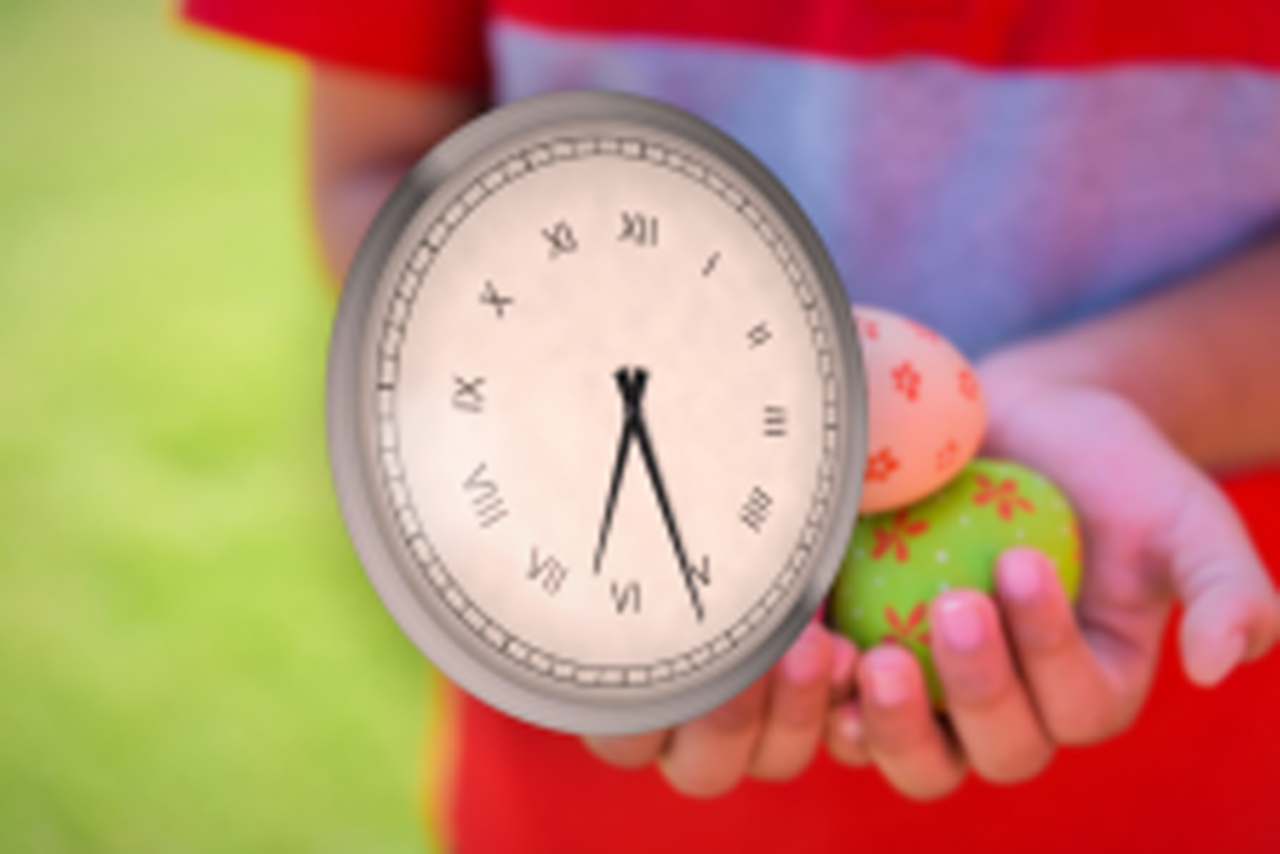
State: 6:26
